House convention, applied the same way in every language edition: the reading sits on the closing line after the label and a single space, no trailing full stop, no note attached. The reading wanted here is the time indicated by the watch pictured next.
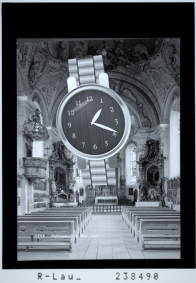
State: 1:19
